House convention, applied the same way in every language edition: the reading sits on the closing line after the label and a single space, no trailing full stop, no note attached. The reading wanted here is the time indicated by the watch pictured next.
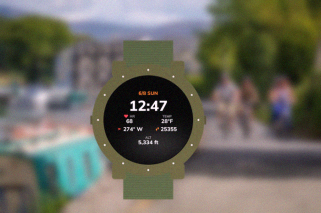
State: 12:47
